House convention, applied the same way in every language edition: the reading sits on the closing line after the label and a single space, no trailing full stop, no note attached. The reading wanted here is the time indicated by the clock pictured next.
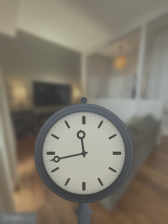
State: 11:43
